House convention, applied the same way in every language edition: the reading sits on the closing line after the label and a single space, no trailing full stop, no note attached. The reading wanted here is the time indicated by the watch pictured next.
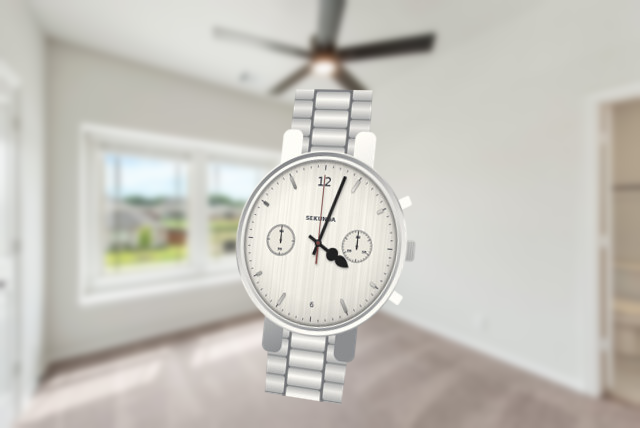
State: 4:03
